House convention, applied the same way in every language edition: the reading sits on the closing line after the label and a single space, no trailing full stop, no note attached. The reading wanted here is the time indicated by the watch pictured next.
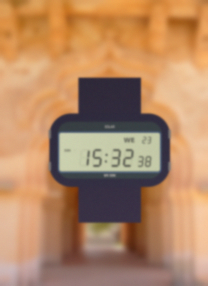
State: 15:32:38
